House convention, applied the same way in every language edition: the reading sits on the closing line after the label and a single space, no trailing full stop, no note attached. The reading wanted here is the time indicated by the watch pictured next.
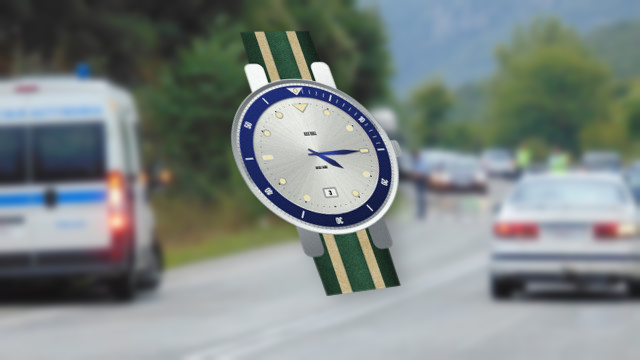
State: 4:15
